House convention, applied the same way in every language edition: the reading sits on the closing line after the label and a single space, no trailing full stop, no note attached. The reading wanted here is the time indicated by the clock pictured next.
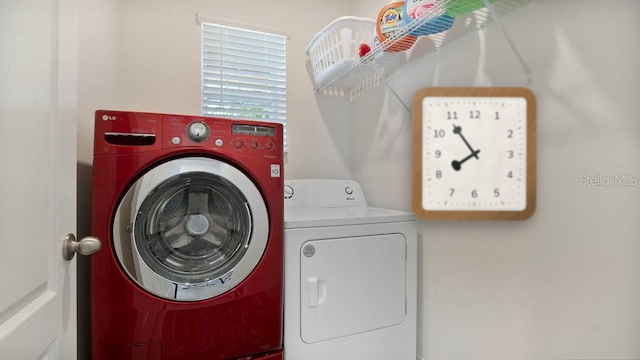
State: 7:54
